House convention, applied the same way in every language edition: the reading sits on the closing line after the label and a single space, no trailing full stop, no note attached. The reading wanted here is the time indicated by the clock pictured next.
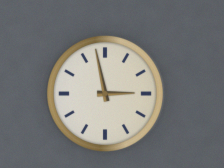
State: 2:58
